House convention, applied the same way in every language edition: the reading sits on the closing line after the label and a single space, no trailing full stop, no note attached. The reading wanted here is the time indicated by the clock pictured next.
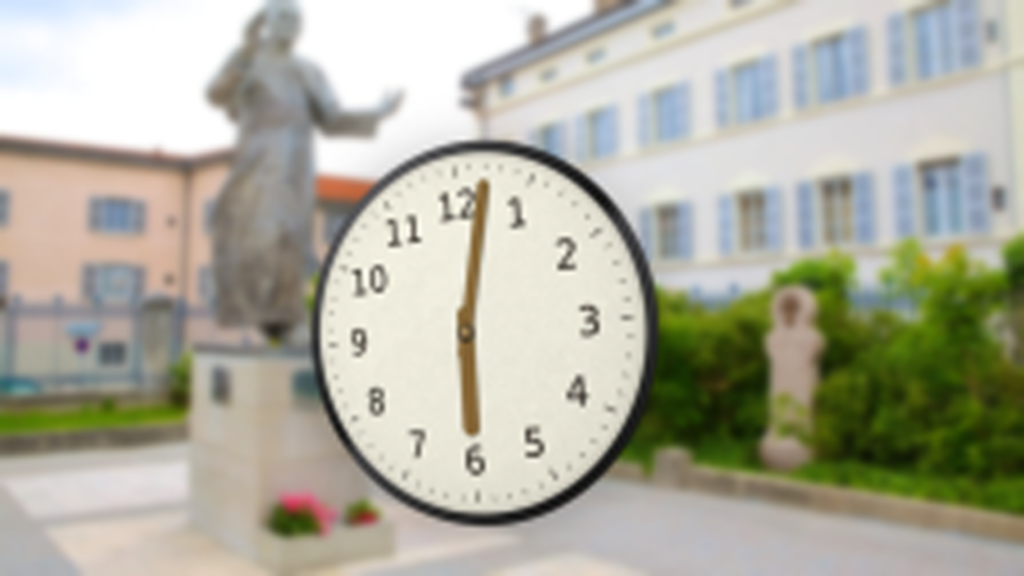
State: 6:02
